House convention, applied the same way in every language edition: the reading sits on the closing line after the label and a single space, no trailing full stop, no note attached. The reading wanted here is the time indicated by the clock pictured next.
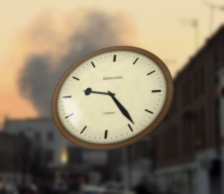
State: 9:24
